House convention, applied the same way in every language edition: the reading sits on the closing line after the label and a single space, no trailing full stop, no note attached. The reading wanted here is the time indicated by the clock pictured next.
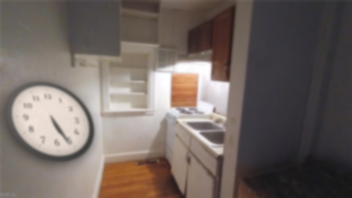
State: 5:26
